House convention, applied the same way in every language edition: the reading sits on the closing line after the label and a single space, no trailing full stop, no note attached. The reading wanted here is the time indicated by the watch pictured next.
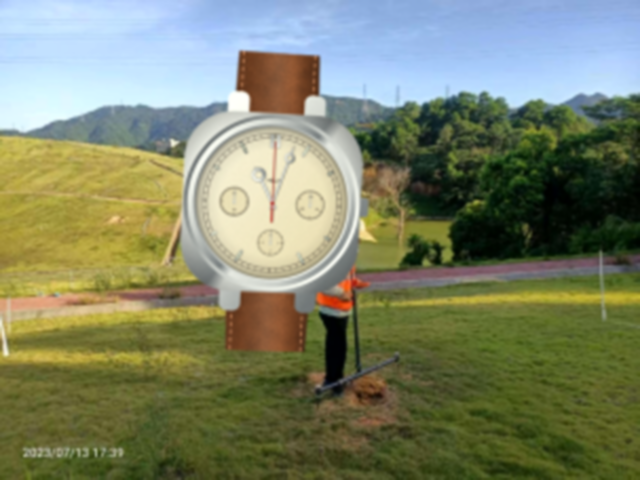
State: 11:03
